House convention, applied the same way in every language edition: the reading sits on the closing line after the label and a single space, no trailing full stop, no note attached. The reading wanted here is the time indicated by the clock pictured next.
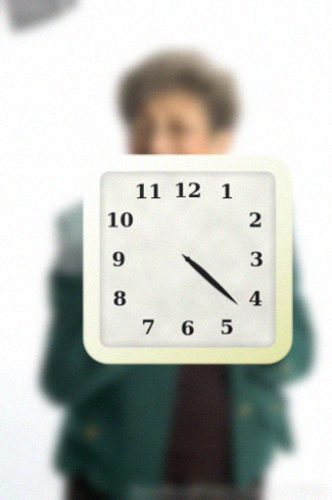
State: 4:22
